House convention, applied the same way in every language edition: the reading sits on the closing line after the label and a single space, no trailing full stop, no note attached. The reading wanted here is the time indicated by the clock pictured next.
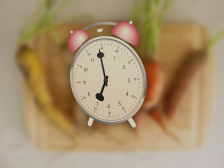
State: 6:59
